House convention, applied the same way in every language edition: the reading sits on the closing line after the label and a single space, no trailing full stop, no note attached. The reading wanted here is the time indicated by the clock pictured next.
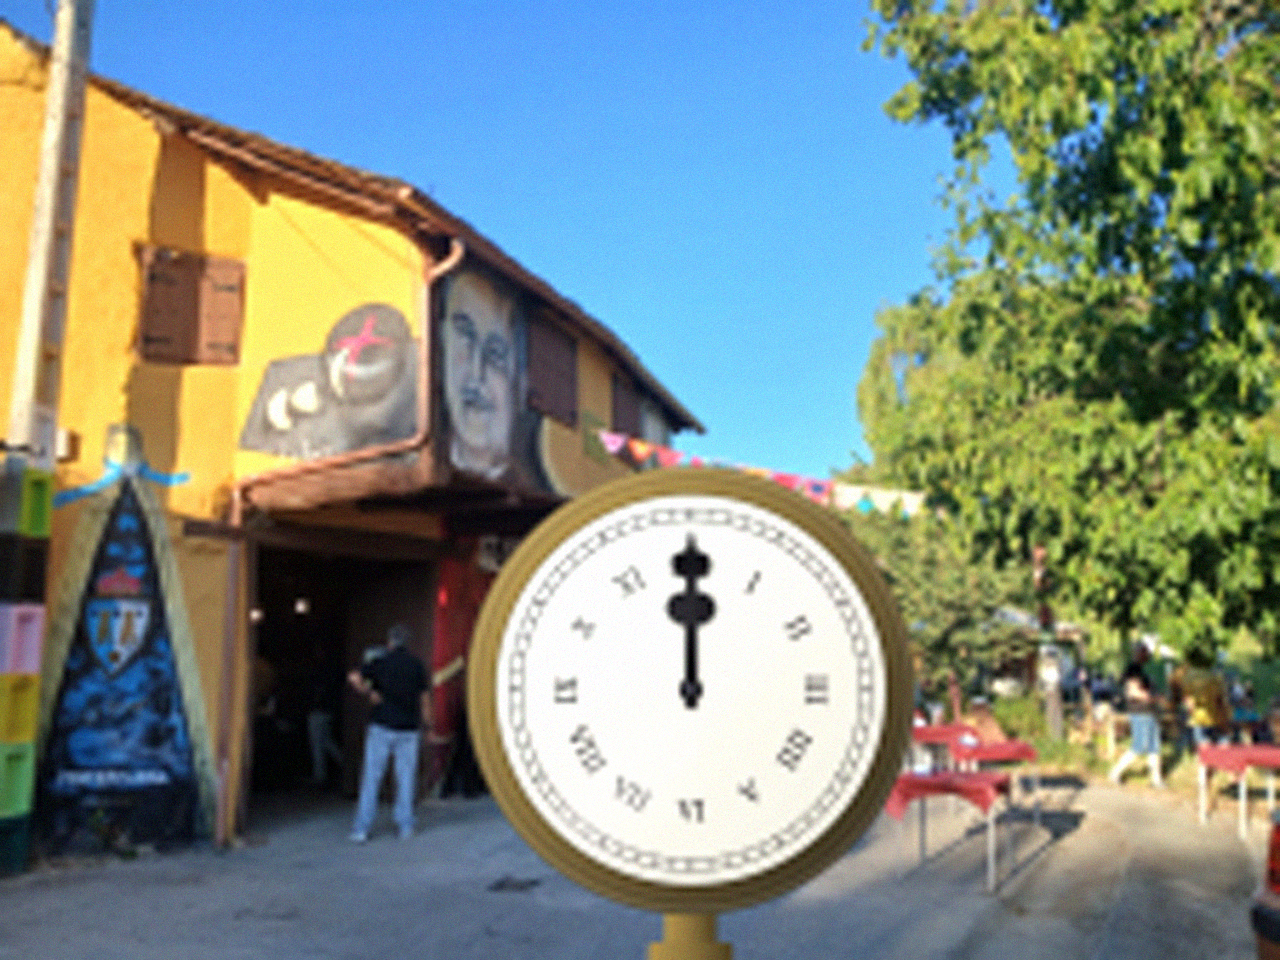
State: 12:00
